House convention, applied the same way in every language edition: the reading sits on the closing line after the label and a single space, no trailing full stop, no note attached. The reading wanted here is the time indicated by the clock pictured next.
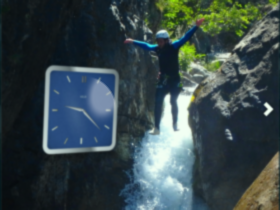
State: 9:22
